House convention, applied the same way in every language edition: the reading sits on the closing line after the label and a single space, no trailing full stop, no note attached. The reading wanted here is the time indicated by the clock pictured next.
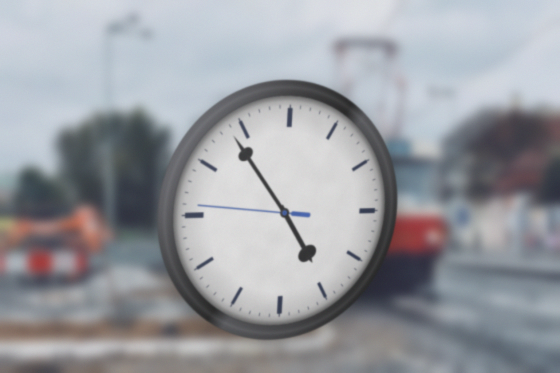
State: 4:53:46
